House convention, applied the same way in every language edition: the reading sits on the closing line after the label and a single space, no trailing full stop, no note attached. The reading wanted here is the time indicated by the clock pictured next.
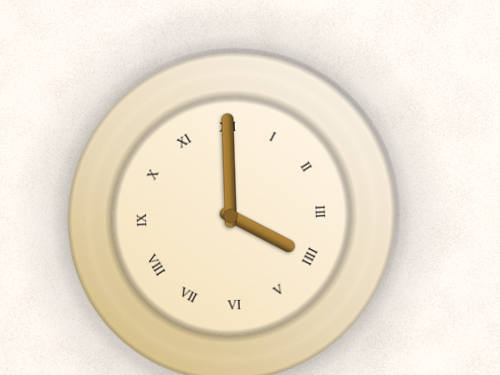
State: 4:00
